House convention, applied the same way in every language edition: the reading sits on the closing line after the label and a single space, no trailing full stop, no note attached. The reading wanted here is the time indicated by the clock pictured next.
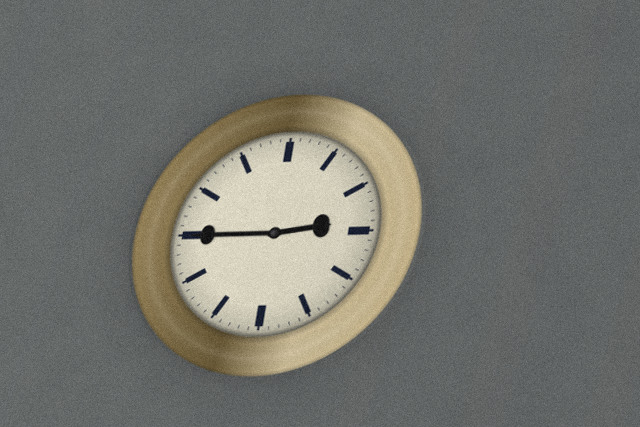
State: 2:45
